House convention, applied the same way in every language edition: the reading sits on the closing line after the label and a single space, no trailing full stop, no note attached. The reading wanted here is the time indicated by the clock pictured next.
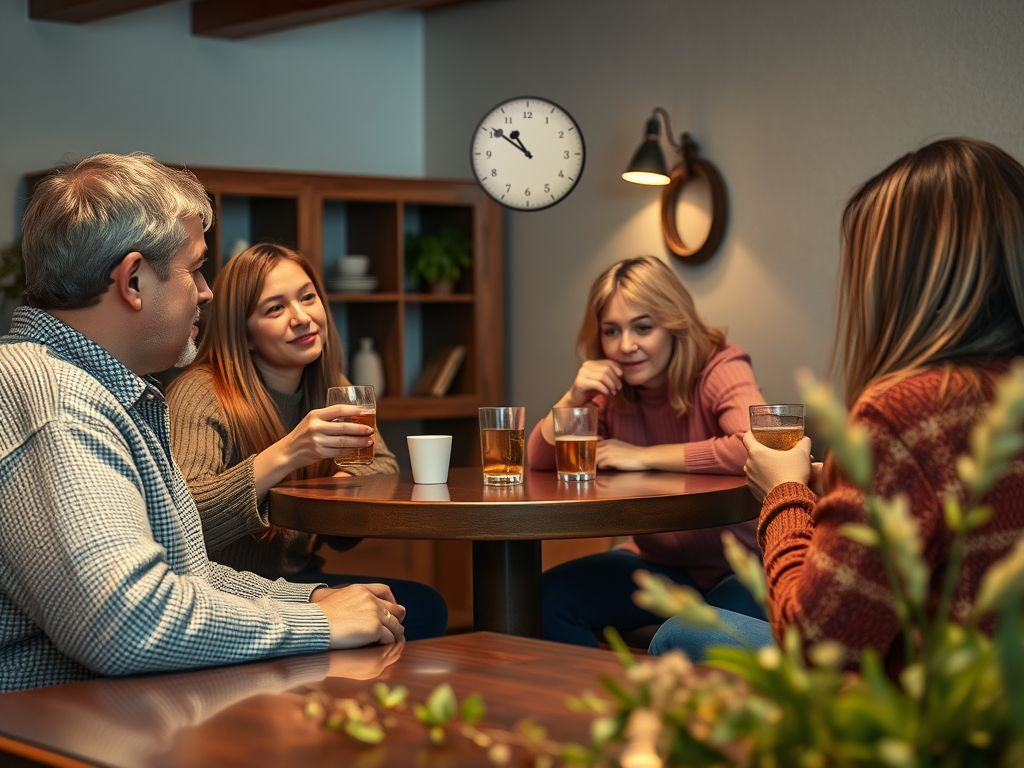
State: 10:51
